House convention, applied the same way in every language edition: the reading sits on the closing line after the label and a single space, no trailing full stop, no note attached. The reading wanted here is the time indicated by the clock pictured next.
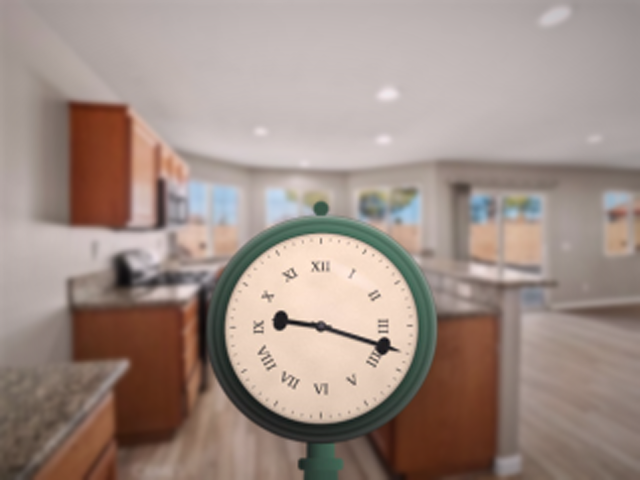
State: 9:18
